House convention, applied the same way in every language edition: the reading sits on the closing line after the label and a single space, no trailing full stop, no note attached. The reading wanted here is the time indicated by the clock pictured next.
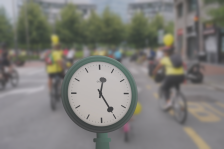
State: 12:25
